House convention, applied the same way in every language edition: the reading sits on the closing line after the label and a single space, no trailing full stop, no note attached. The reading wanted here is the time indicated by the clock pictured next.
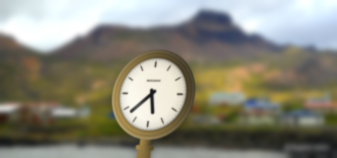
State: 5:38
